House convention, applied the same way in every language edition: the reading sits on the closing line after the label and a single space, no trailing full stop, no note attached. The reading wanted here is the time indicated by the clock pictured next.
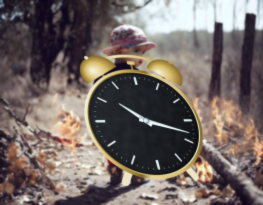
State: 10:18
